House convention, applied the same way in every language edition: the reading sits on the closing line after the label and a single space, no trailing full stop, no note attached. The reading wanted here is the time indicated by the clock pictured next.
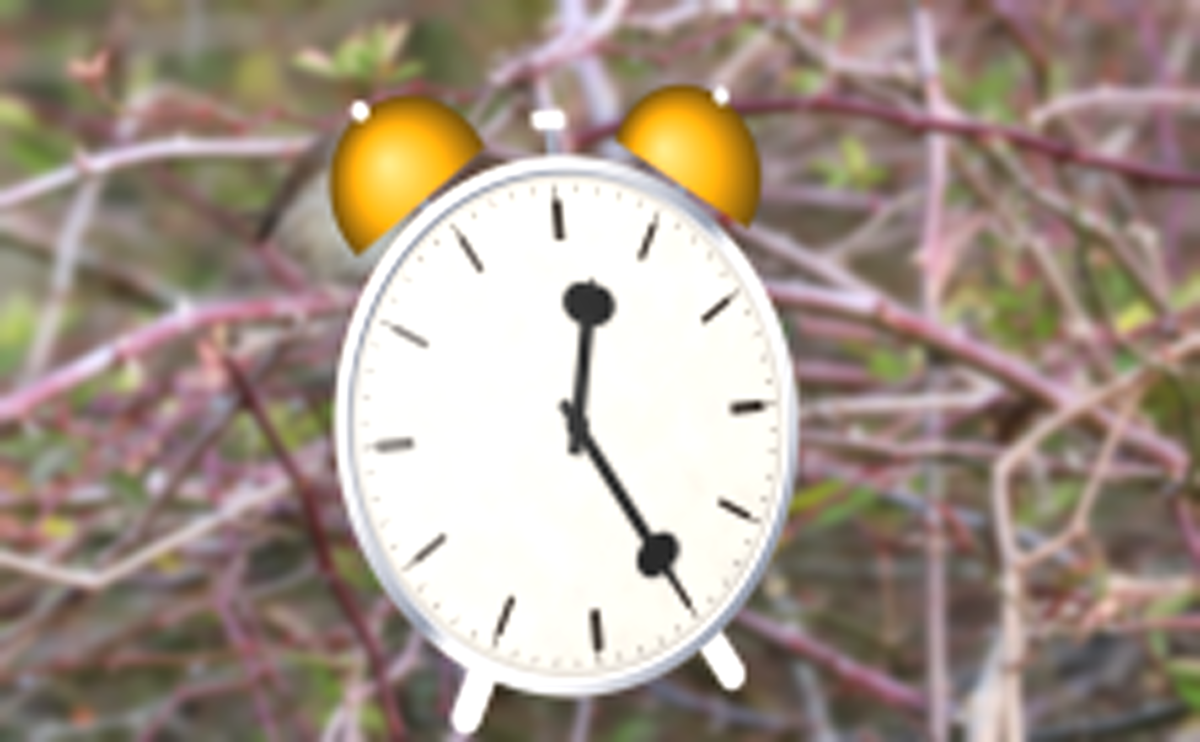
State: 12:25
